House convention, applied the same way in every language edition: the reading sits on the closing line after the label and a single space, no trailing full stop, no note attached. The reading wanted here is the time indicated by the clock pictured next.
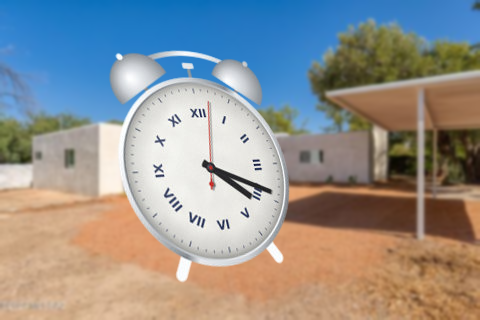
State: 4:19:02
